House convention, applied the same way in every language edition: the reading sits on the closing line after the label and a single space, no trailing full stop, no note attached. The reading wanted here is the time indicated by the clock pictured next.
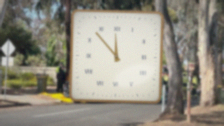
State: 11:53
